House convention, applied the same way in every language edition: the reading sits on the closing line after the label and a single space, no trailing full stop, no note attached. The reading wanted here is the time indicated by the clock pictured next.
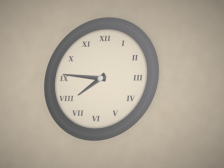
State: 7:46
